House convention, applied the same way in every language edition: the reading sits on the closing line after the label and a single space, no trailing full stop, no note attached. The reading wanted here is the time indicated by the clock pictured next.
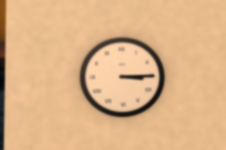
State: 3:15
